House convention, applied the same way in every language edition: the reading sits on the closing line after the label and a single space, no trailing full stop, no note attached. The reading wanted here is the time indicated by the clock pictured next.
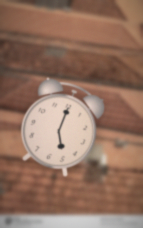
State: 5:00
